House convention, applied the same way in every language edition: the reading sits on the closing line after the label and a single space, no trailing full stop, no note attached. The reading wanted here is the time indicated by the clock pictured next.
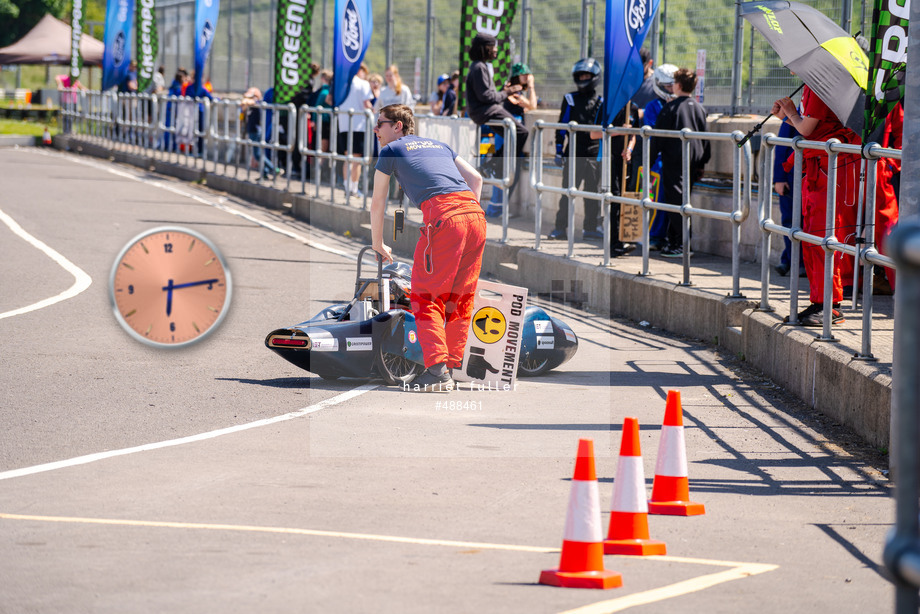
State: 6:14
